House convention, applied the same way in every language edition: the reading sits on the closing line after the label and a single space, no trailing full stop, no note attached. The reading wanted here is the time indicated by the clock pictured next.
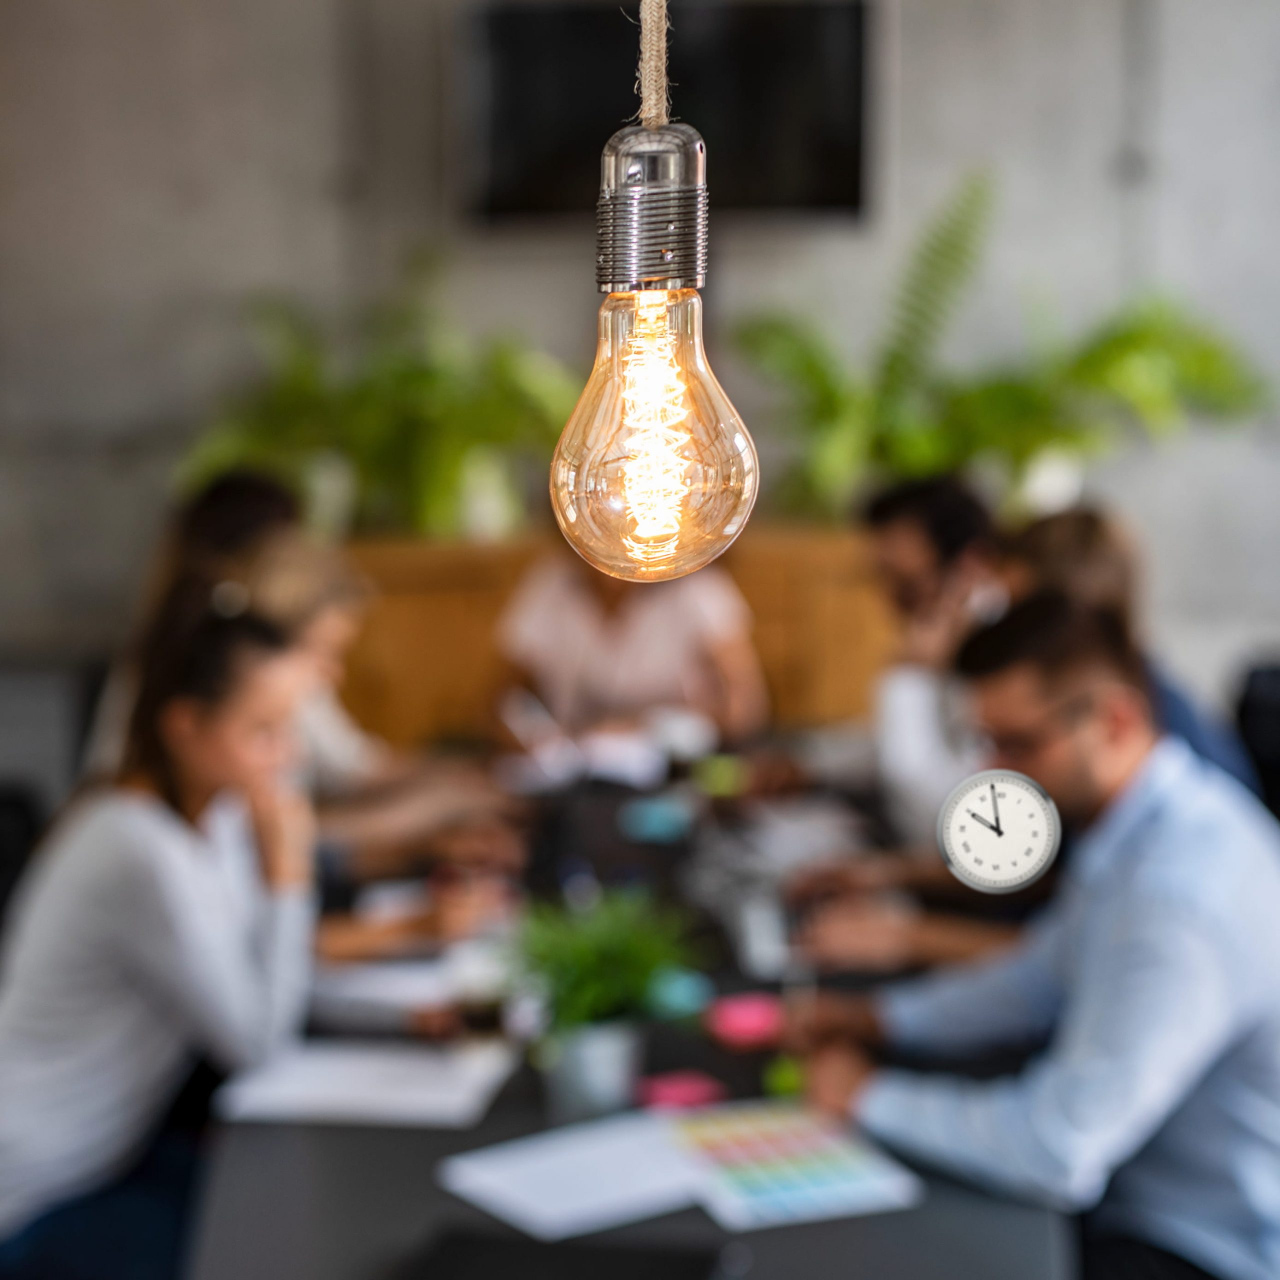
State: 9:58
